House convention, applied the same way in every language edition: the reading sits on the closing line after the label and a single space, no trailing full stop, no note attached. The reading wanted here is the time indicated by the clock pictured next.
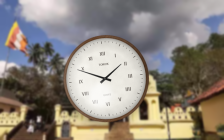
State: 1:49
